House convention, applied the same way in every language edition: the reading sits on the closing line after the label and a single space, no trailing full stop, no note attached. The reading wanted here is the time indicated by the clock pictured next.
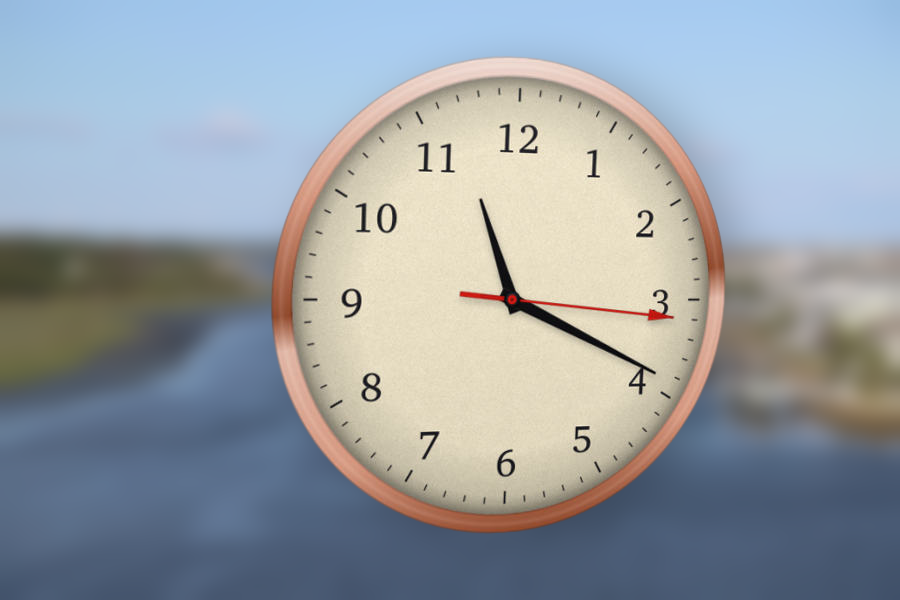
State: 11:19:16
